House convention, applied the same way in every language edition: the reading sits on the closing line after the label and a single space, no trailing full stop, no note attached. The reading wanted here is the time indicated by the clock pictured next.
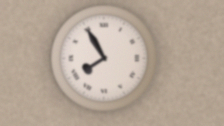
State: 7:55
